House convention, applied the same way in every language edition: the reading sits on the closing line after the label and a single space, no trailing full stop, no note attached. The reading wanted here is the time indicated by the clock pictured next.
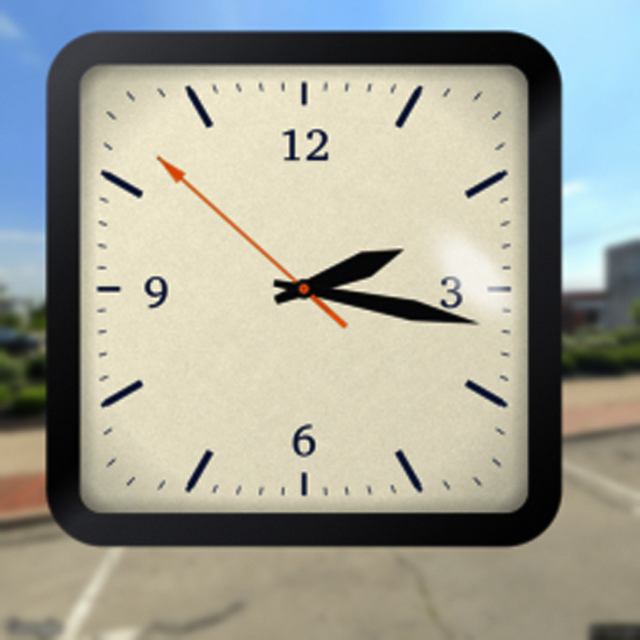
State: 2:16:52
